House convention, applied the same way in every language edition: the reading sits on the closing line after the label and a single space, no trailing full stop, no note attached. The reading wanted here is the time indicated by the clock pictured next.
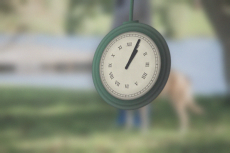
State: 1:04
